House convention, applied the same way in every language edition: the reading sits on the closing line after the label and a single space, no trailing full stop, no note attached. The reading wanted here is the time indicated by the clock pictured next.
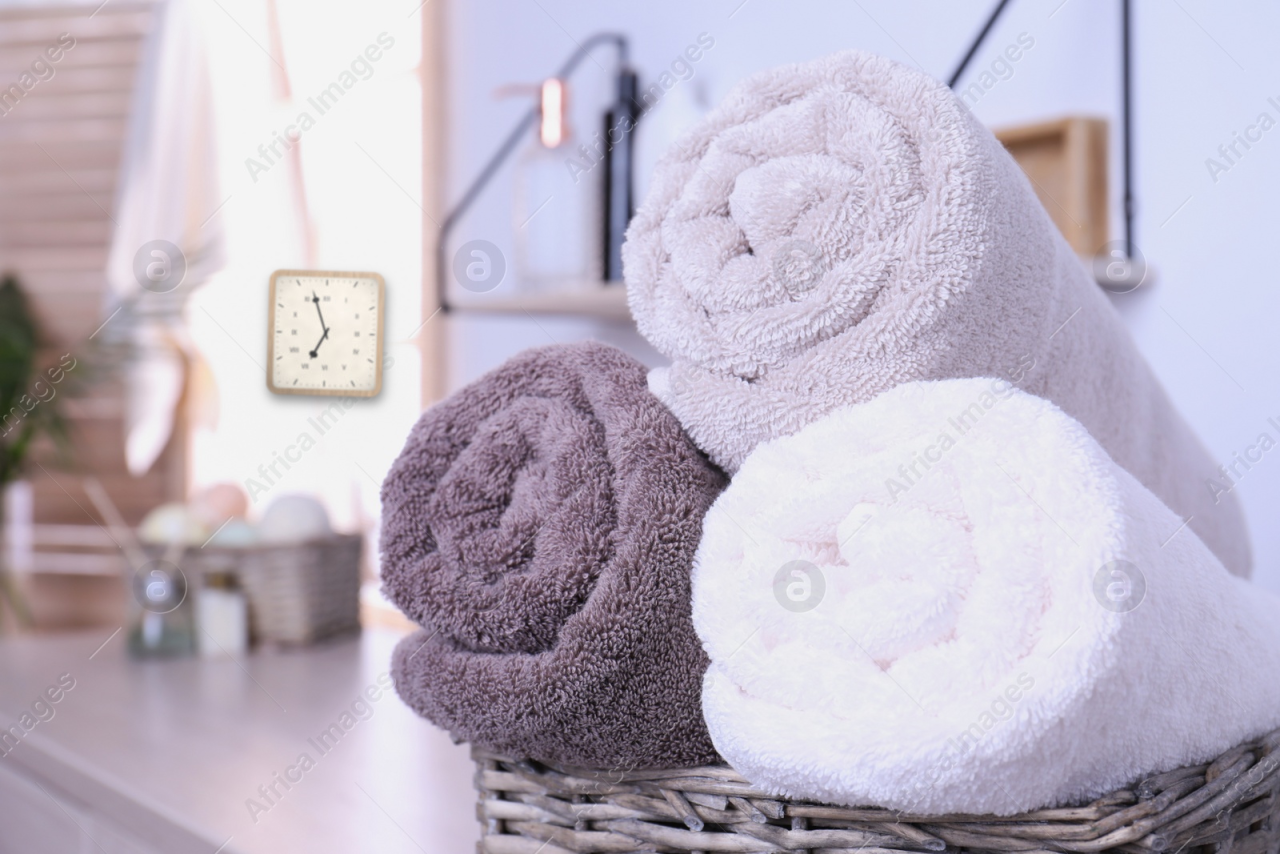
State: 6:57
